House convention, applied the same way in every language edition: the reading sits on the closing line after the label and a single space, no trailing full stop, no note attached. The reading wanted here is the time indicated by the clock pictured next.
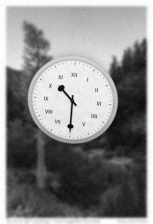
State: 10:30
